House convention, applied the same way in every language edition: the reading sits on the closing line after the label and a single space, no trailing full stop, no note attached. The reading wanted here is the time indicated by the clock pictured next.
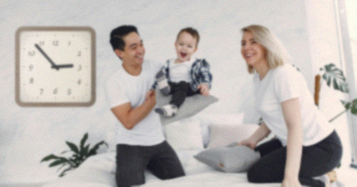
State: 2:53
